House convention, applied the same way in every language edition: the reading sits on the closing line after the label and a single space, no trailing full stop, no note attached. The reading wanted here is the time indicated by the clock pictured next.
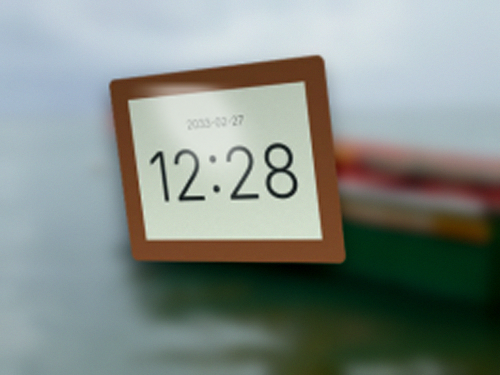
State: 12:28
